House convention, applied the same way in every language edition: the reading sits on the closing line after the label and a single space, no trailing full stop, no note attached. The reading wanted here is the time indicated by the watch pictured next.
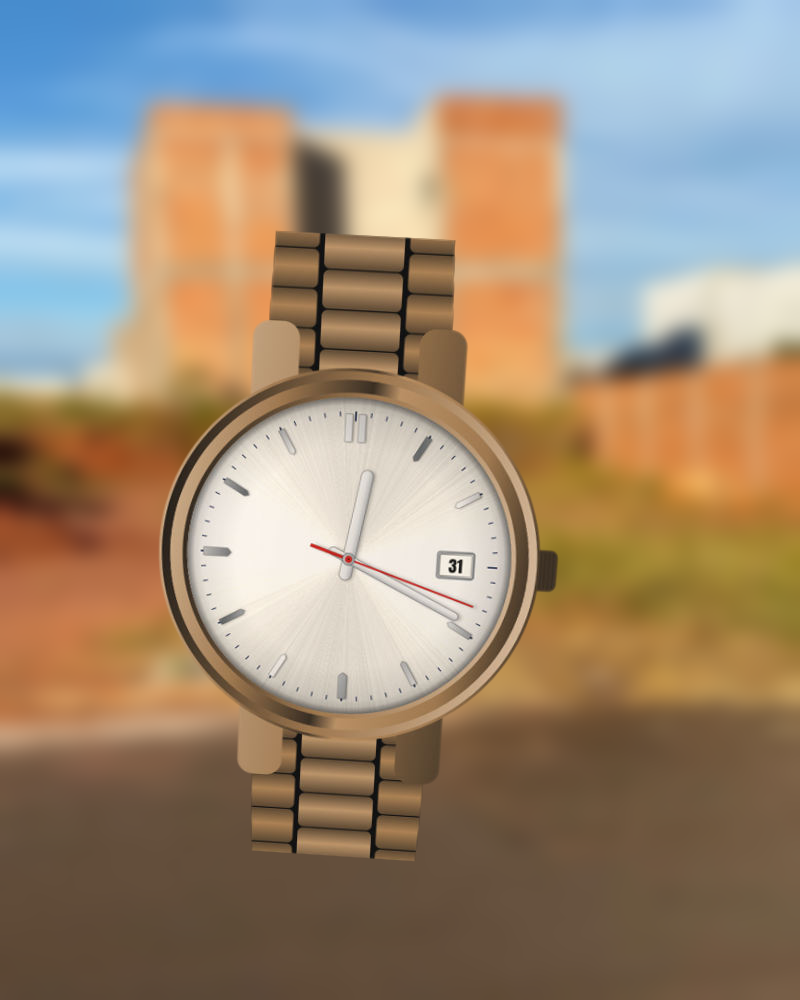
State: 12:19:18
